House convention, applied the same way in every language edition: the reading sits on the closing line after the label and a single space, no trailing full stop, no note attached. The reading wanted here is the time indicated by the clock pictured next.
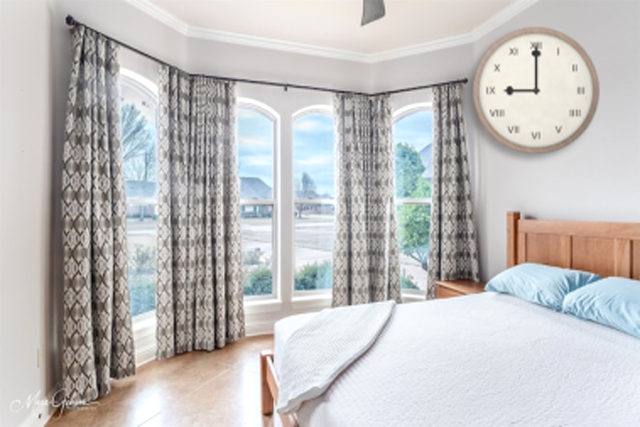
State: 9:00
